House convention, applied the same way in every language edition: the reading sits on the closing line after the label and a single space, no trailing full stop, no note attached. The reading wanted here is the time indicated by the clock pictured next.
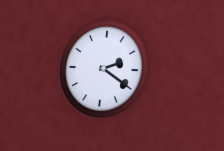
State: 2:20
